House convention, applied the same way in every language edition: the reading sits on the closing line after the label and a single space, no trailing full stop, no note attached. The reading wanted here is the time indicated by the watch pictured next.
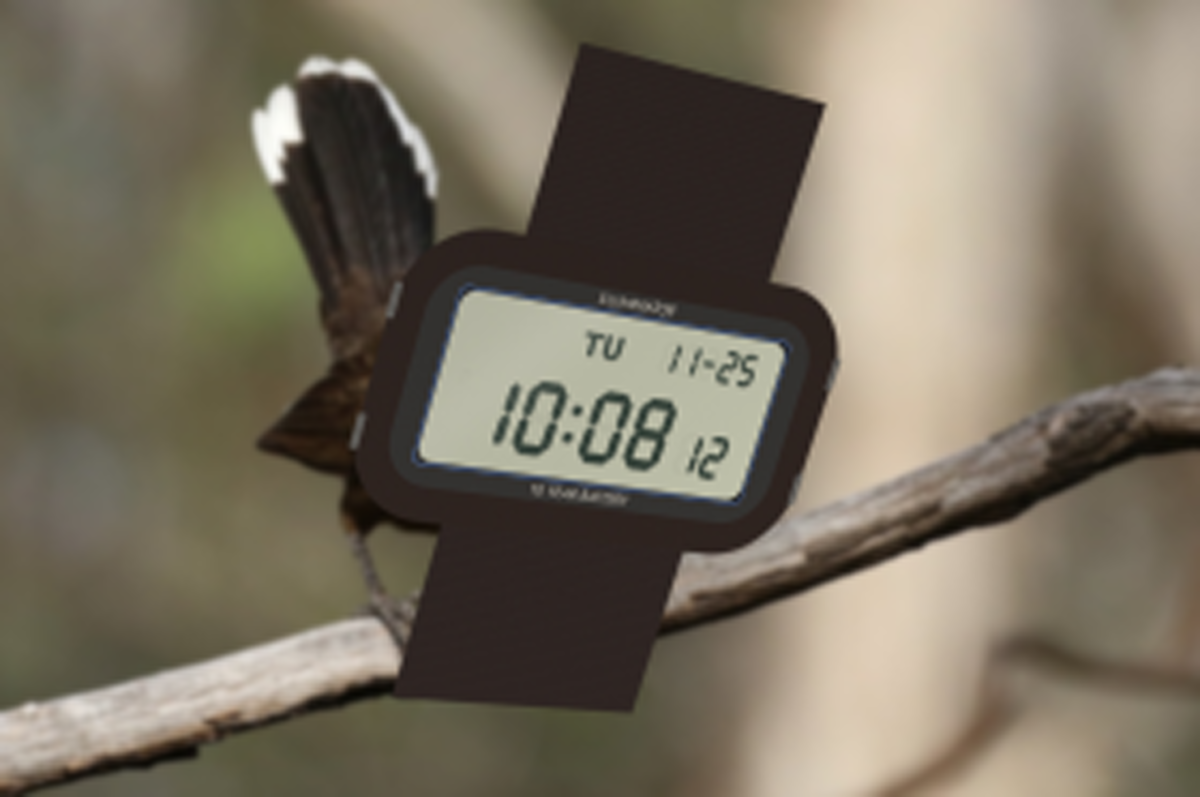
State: 10:08:12
